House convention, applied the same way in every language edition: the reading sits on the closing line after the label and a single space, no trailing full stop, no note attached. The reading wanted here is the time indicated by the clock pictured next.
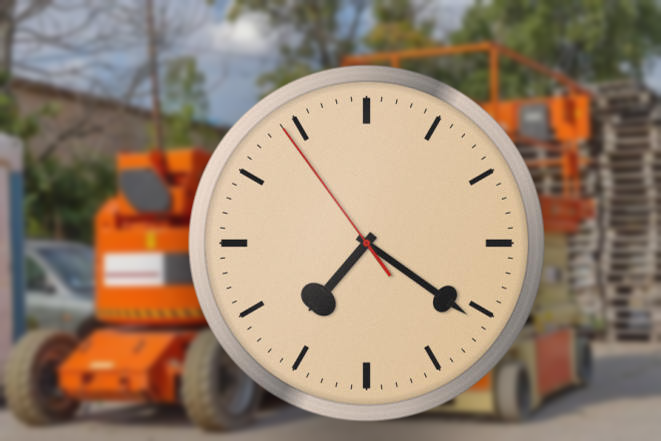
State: 7:20:54
